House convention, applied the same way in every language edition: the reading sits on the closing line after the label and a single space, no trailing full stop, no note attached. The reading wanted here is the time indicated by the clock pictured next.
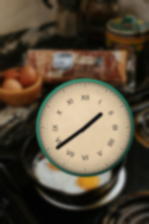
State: 1:39
